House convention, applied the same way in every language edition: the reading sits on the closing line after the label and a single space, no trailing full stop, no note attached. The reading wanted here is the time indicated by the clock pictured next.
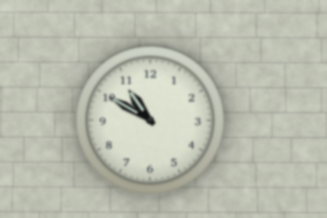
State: 10:50
